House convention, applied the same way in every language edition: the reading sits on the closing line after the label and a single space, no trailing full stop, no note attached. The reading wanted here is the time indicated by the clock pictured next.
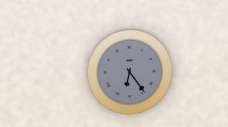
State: 6:24
